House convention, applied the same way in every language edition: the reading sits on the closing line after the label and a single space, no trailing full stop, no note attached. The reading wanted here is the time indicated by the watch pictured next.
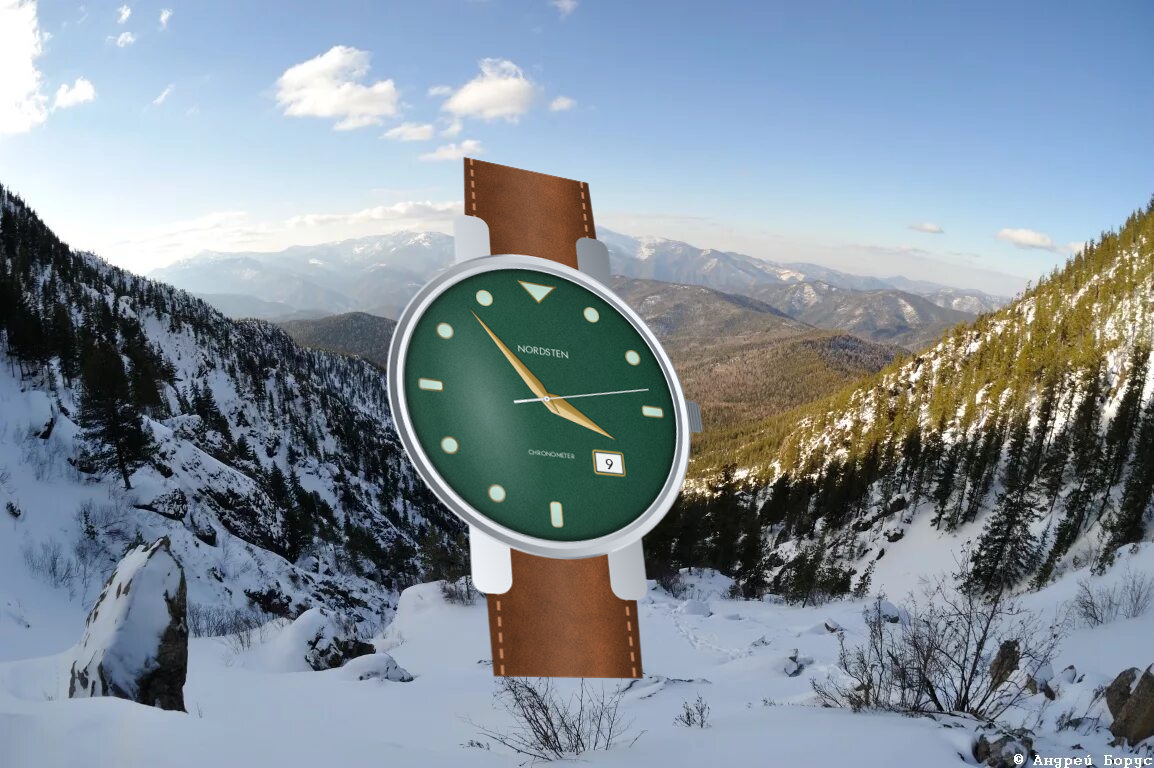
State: 3:53:13
